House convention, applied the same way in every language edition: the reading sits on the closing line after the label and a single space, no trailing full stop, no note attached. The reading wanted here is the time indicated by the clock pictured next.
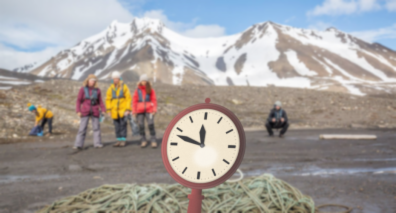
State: 11:48
